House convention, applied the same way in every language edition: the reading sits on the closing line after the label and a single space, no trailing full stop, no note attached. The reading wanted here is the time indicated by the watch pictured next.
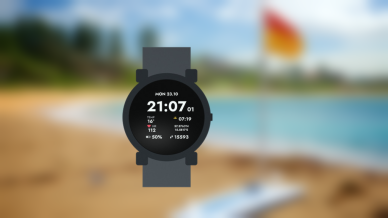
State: 21:07
